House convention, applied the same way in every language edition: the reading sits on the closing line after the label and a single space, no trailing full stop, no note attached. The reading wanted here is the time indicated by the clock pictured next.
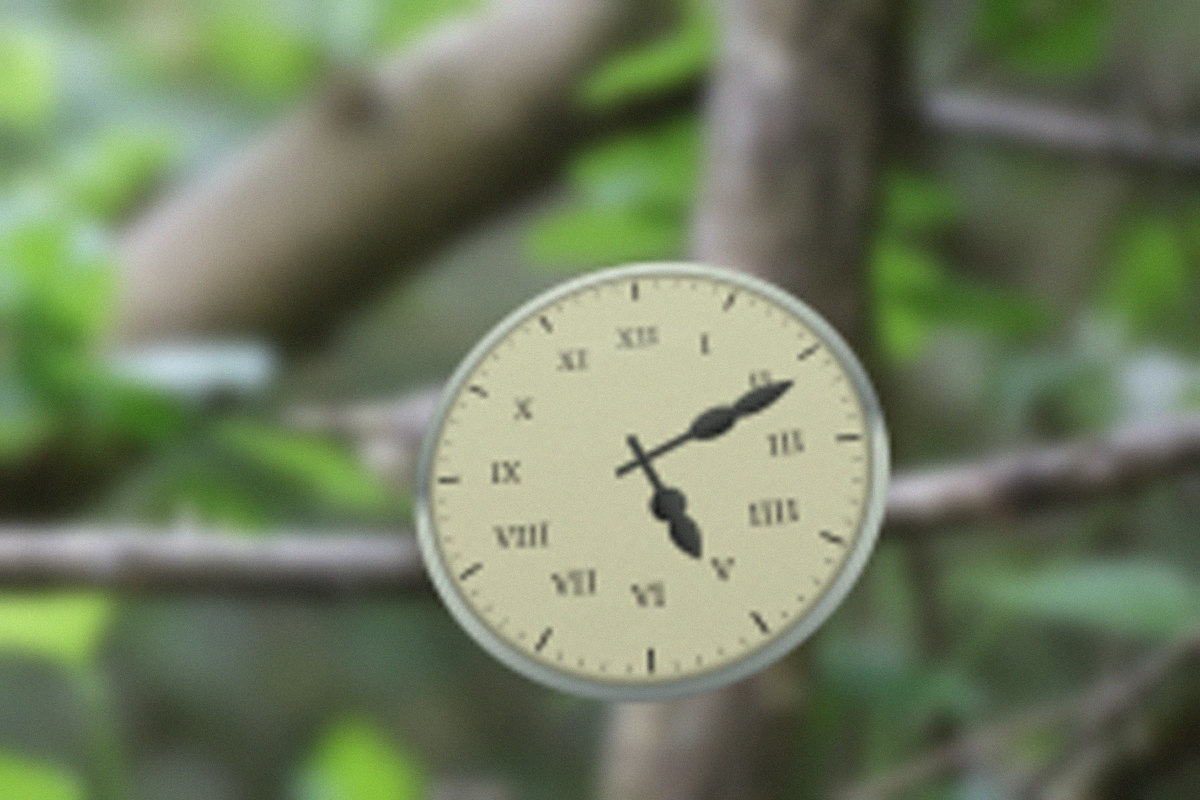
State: 5:11
